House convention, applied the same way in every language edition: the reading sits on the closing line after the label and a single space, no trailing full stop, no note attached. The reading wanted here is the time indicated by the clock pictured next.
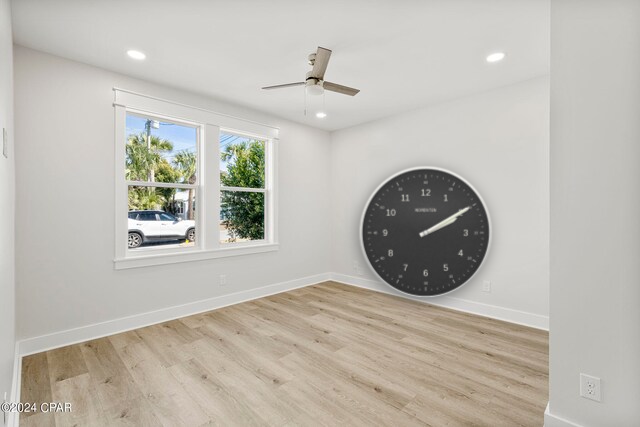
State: 2:10
